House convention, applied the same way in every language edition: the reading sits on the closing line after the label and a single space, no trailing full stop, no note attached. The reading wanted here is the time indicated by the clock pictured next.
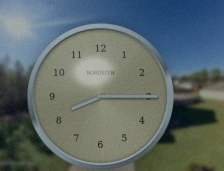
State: 8:15
